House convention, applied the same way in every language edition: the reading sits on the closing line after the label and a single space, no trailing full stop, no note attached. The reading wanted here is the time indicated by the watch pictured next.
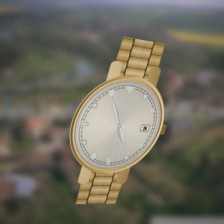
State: 4:55
